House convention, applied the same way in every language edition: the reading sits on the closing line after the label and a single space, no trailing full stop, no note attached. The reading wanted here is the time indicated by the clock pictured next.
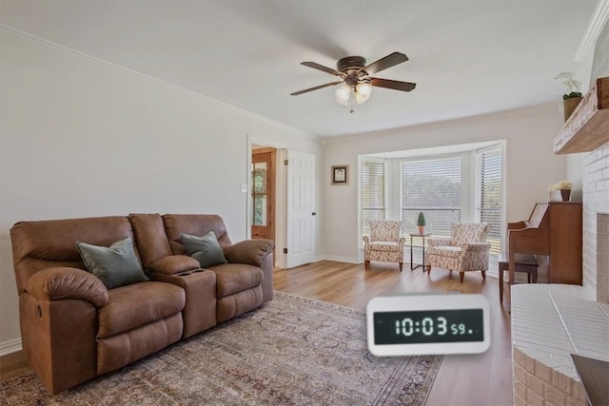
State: 10:03:59
